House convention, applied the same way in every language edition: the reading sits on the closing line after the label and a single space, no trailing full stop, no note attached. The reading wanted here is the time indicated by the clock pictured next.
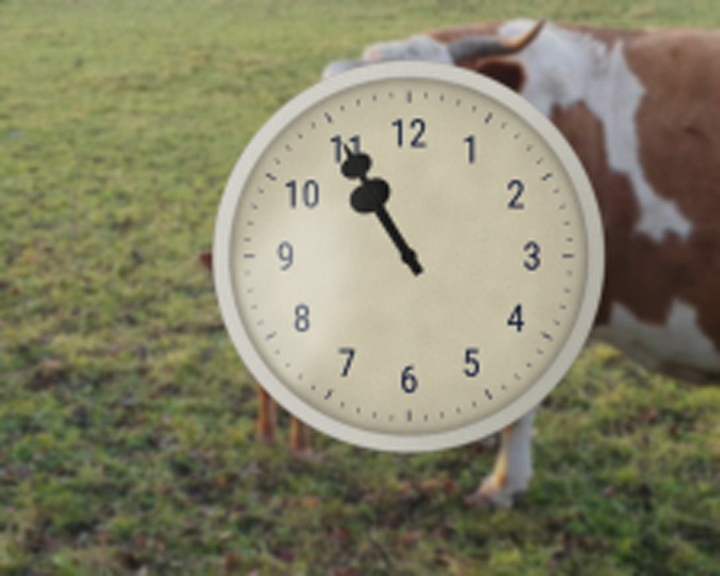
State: 10:55
